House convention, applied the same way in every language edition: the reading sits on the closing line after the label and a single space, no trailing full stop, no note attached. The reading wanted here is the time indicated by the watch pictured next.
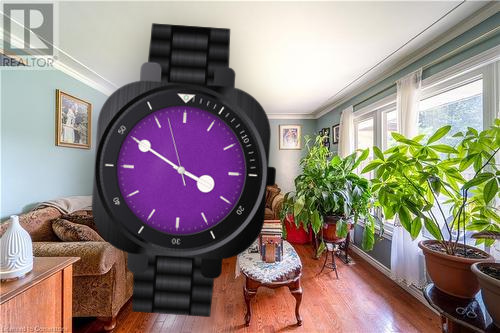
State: 3:49:57
